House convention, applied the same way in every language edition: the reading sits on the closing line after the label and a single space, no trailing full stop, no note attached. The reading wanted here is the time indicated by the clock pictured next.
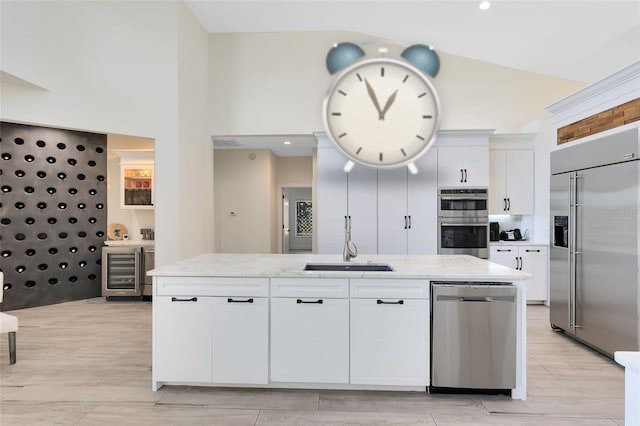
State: 12:56
